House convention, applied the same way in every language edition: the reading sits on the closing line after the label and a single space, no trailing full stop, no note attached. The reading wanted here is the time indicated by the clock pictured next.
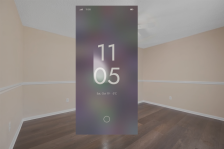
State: 11:05
